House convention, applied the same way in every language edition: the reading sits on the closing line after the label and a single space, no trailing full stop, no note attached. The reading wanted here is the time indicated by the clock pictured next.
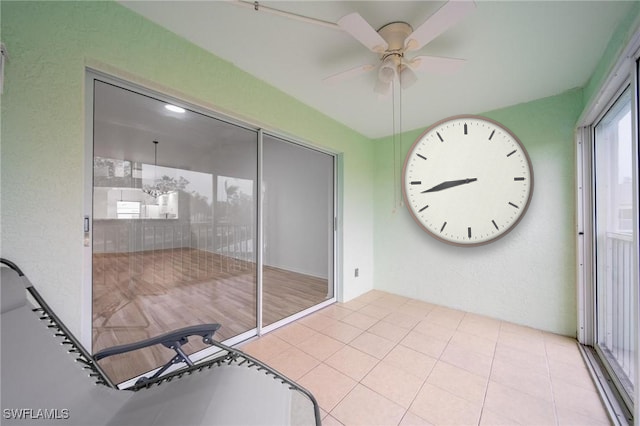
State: 8:43
